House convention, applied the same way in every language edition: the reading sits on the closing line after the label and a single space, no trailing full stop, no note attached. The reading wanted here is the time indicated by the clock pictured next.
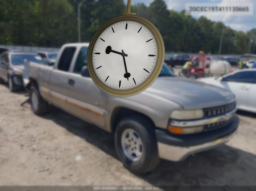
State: 9:27
